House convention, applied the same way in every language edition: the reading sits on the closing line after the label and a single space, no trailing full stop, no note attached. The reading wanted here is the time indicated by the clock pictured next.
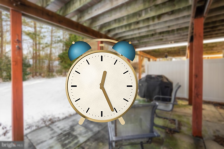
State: 12:26
